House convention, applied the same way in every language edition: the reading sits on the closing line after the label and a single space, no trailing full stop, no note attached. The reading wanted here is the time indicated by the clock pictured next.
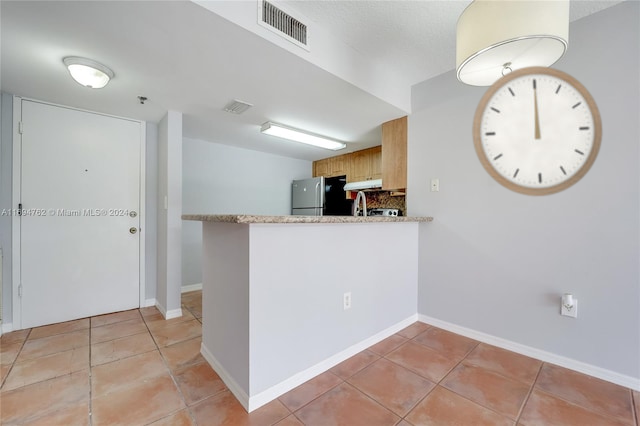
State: 12:00
